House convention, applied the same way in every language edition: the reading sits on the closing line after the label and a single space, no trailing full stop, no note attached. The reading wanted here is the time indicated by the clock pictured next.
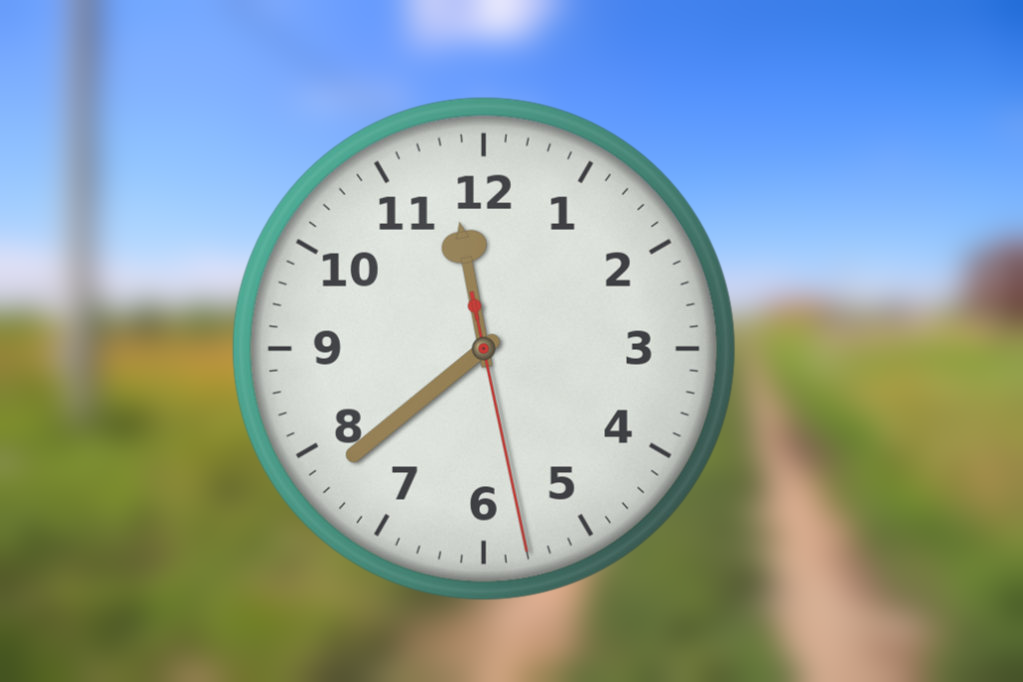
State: 11:38:28
